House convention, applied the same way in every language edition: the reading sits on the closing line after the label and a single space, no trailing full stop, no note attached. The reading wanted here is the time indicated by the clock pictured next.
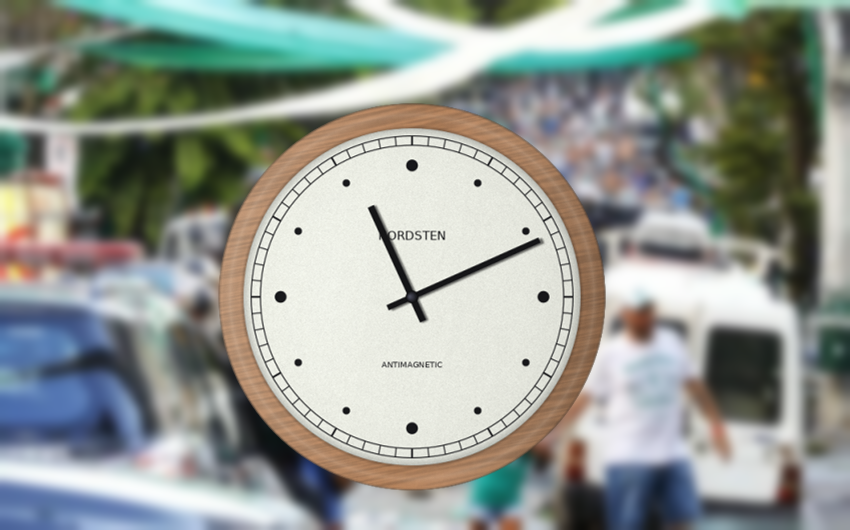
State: 11:11
